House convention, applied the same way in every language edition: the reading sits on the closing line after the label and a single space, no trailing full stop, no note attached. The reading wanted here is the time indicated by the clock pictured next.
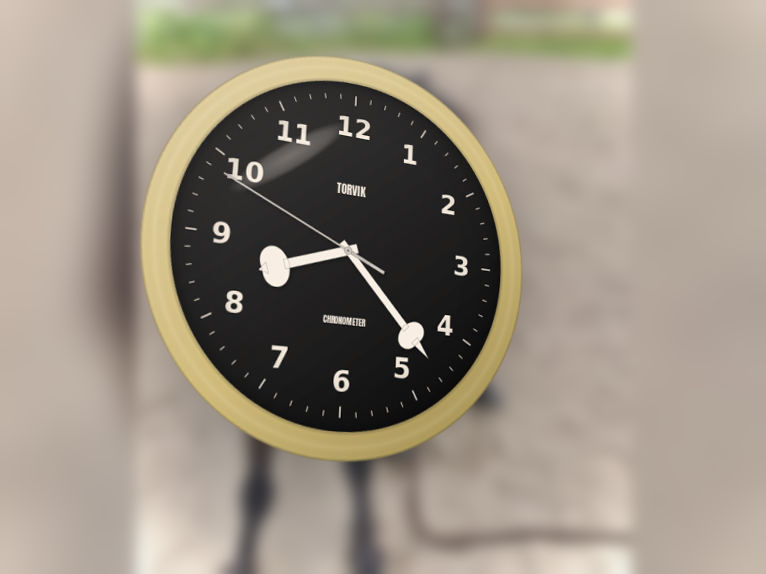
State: 8:22:49
